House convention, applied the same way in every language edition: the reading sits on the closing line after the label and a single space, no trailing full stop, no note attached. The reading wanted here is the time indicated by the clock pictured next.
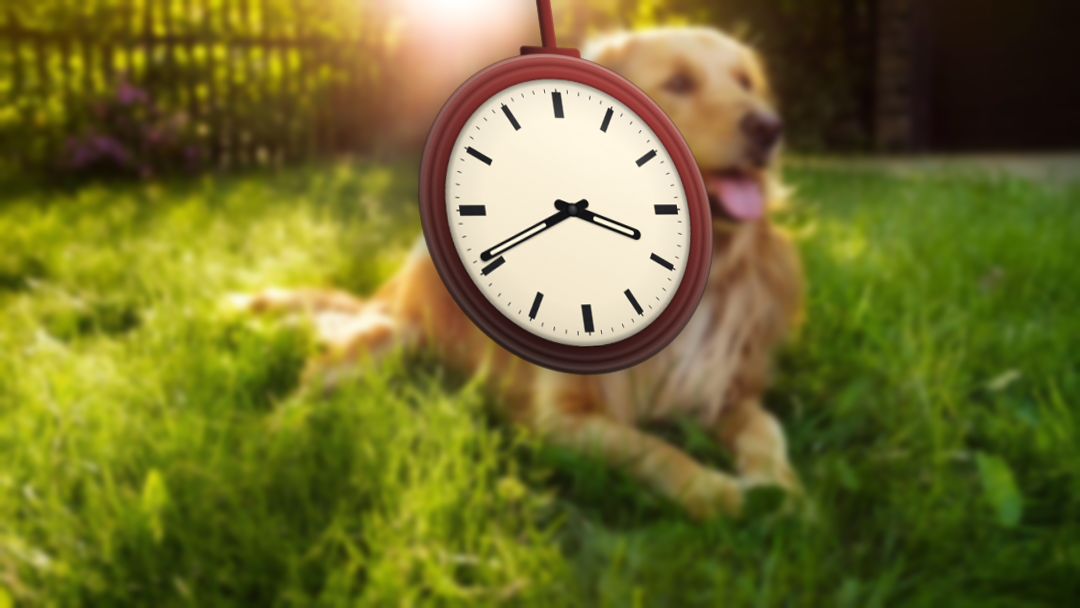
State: 3:41
